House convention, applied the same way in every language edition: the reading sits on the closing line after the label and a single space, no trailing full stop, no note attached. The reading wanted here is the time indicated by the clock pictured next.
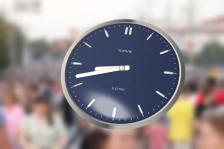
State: 8:42
